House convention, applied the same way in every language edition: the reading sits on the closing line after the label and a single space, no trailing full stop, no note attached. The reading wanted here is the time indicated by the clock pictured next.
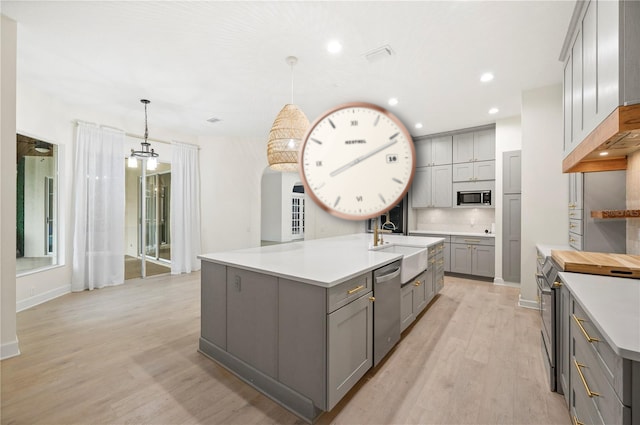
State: 8:11
